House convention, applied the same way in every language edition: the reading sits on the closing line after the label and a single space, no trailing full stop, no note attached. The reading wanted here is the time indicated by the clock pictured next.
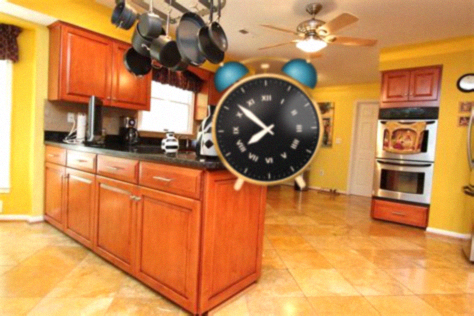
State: 7:52
